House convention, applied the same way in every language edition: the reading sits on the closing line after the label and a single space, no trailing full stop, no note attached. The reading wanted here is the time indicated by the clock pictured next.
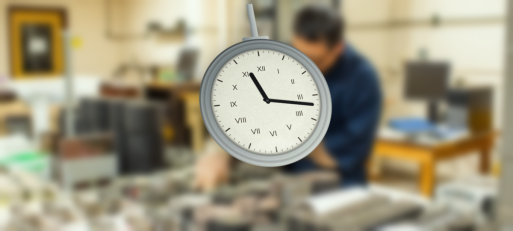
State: 11:17
